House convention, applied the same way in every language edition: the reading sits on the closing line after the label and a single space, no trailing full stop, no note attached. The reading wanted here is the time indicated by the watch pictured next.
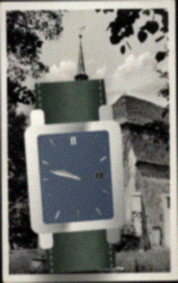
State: 9:48
